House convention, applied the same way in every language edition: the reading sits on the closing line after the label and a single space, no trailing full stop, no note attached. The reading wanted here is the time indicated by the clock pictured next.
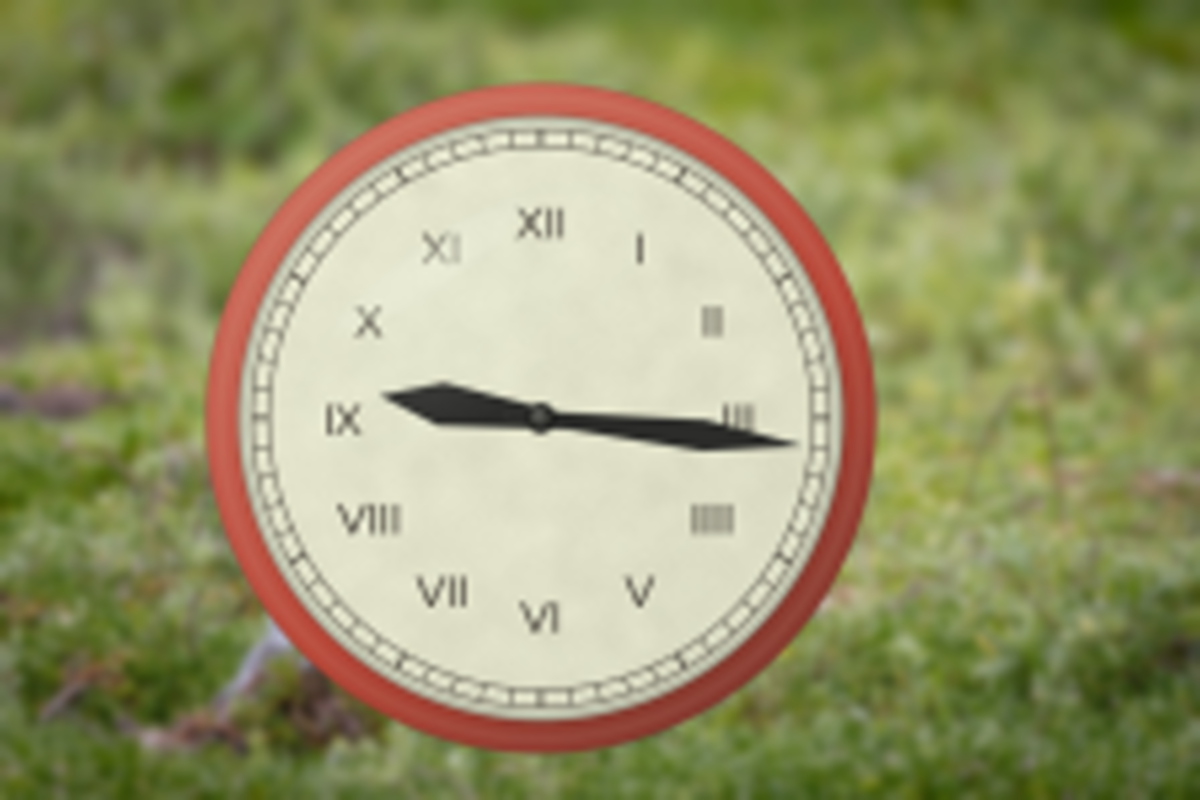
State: 9:16
